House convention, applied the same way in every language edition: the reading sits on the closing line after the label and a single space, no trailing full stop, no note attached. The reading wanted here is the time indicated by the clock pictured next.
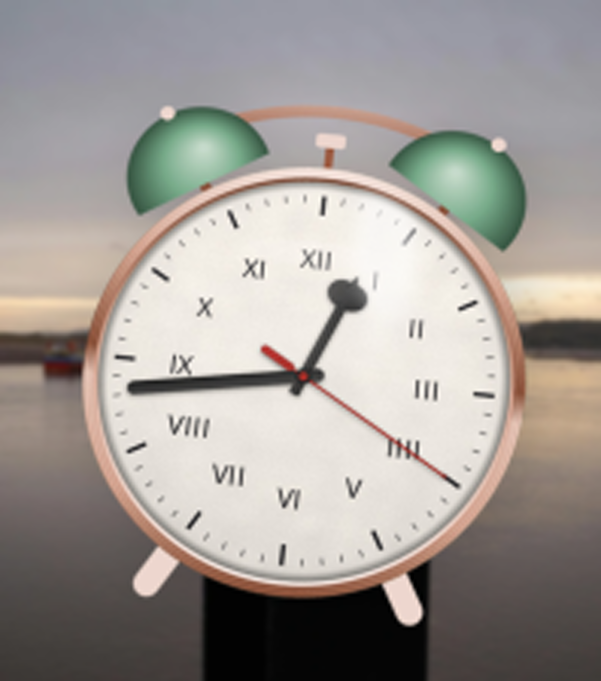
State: 12:43:20
